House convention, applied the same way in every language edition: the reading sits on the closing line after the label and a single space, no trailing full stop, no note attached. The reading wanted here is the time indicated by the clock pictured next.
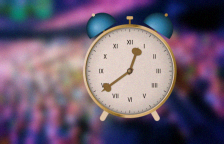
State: 12:39
